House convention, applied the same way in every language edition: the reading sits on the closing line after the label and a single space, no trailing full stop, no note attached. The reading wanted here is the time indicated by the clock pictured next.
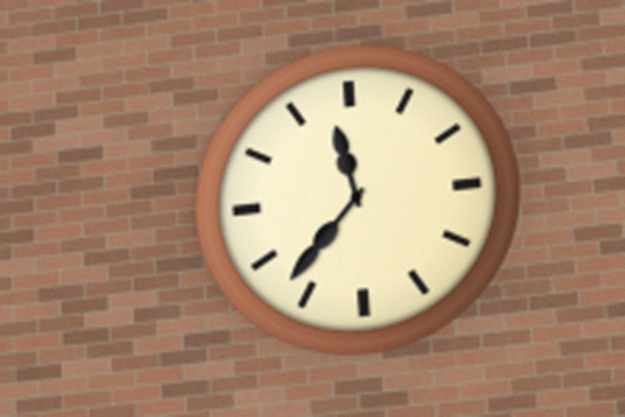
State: 11:37
